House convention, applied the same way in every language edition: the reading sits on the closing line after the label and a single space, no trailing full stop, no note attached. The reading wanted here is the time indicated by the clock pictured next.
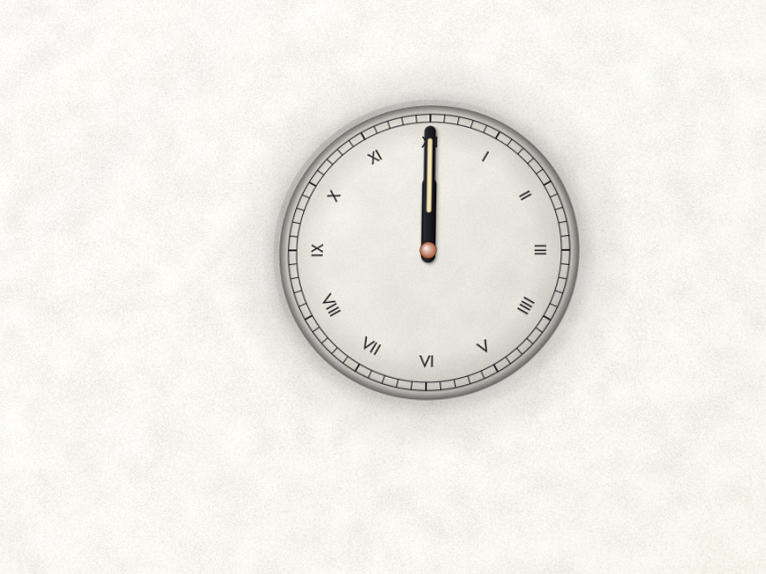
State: 12:00
